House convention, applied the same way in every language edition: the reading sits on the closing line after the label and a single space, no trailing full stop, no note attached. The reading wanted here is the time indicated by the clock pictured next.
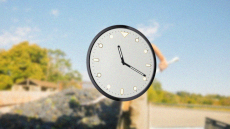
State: 11:19
